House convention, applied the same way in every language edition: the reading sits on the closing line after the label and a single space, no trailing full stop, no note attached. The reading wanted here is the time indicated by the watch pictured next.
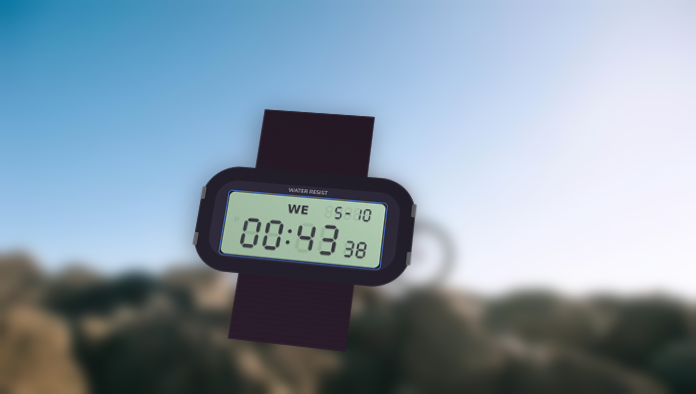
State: 0:43:38
